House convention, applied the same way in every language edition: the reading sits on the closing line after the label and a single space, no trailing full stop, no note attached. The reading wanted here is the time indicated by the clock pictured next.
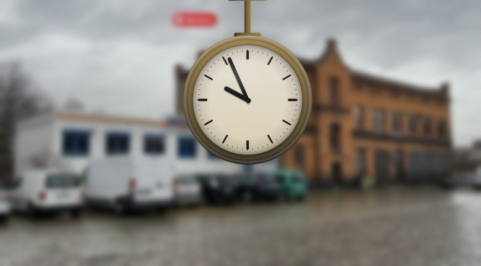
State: 9:56
